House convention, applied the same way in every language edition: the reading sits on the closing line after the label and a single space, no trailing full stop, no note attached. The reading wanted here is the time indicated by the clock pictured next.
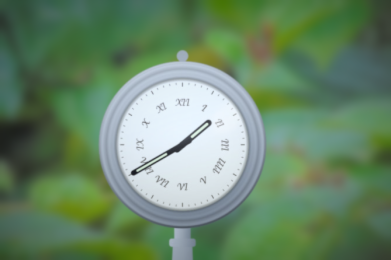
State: 1:40
